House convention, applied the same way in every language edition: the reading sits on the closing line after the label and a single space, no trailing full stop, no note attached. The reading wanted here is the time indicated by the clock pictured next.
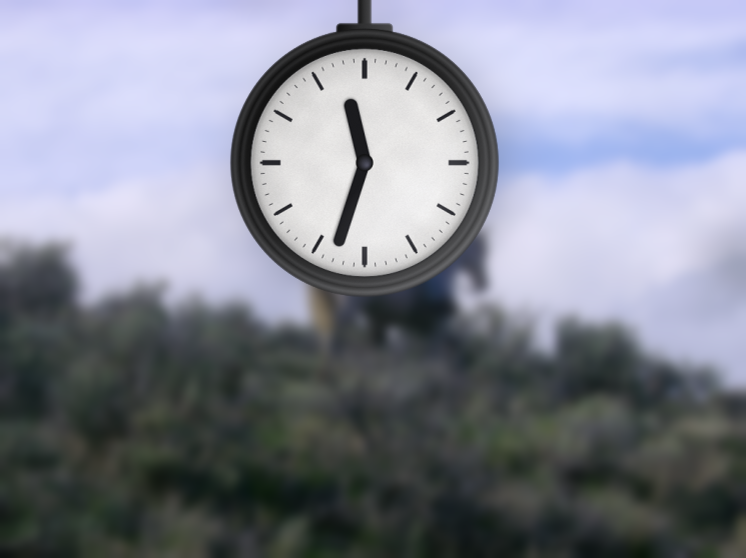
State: 11:33
